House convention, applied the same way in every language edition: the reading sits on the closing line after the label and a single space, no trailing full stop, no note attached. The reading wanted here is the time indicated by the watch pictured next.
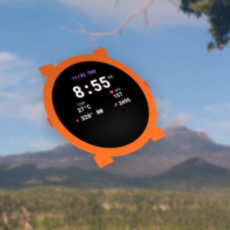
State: 8:55
